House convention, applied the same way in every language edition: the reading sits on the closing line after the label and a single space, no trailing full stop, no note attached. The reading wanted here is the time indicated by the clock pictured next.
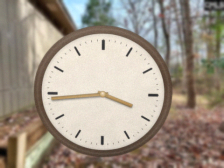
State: 3:44
